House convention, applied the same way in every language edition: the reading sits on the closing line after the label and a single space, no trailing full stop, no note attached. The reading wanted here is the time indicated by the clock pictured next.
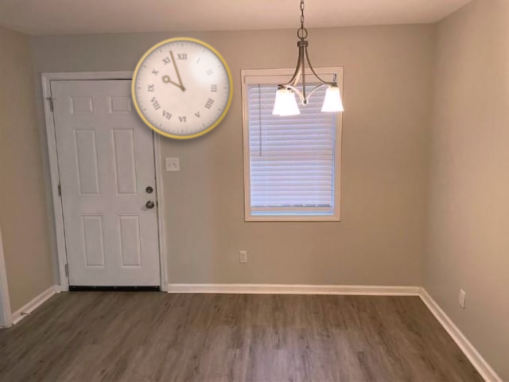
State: 9:57
